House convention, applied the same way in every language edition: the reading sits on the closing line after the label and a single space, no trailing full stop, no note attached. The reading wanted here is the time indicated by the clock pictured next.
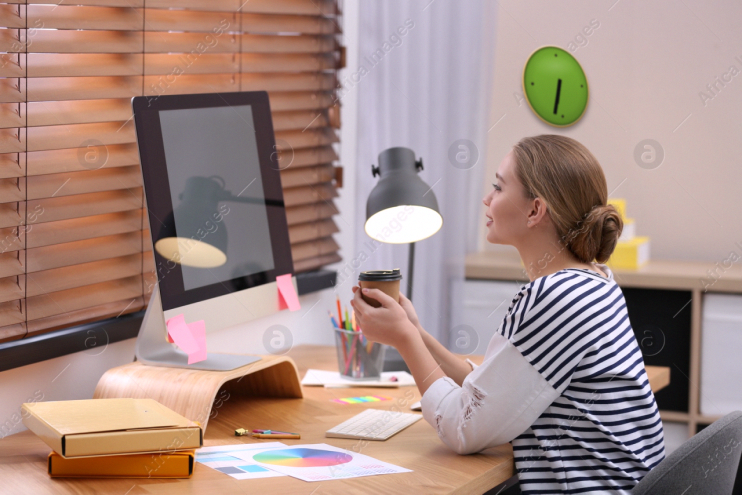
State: 6:33
